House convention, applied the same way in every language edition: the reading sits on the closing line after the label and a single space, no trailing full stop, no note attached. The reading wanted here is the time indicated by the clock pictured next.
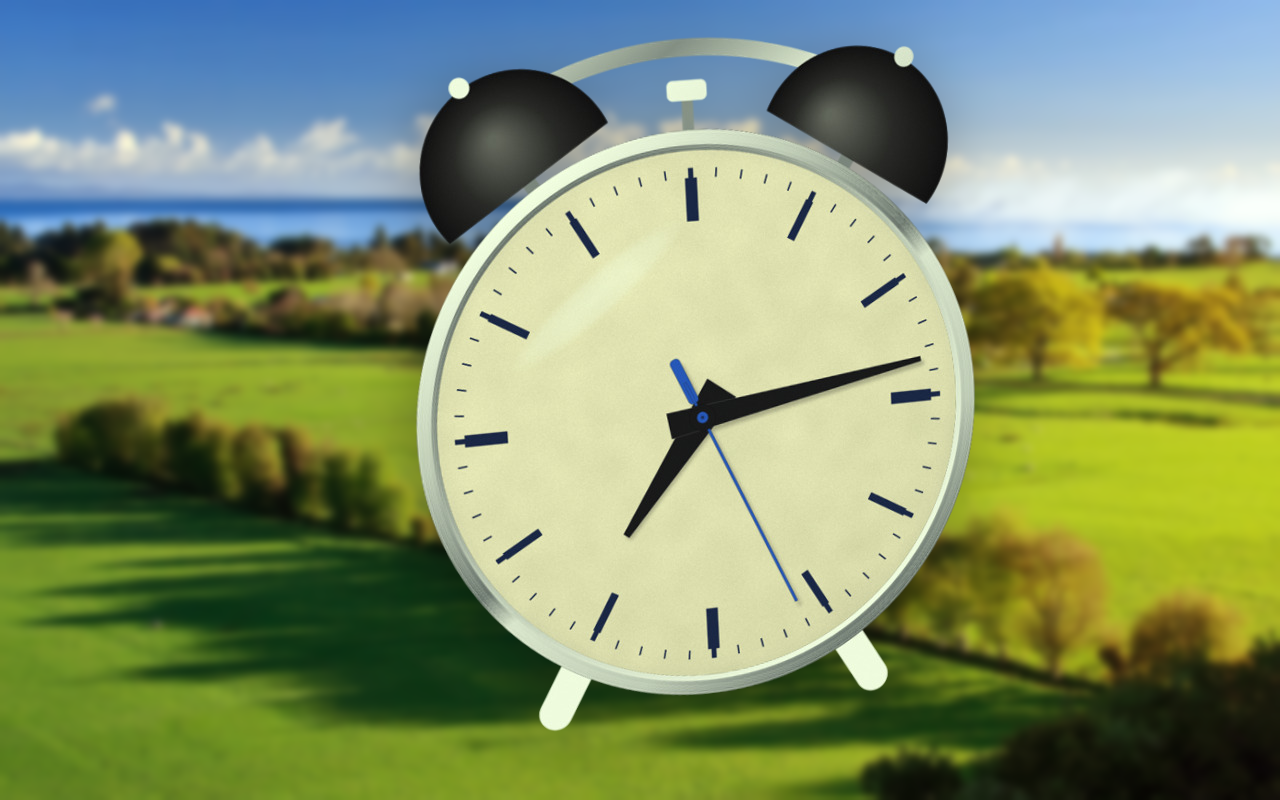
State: 7:13:26
